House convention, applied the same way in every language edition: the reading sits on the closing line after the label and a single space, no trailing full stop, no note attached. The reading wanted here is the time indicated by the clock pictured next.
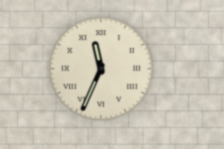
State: 11:34
